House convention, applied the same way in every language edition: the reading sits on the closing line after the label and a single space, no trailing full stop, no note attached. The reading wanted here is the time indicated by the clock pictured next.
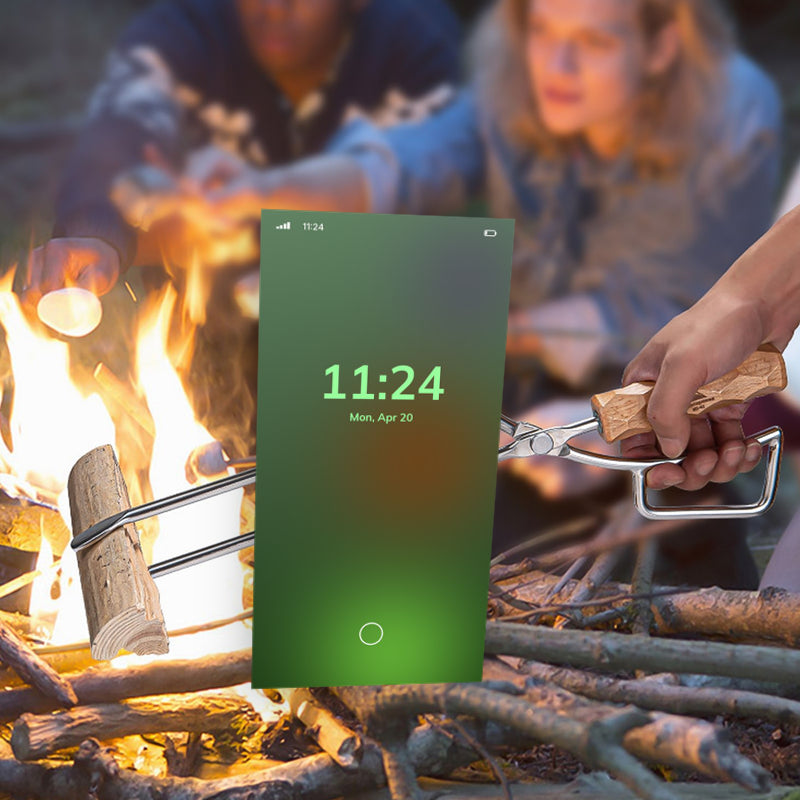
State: 11:24
